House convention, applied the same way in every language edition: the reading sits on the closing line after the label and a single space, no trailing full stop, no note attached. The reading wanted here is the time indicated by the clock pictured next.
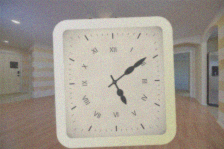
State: 5:09
